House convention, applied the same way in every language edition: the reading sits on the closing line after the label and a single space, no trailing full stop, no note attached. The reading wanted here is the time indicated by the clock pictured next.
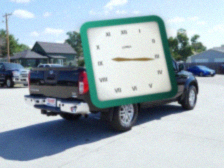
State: 9:16
